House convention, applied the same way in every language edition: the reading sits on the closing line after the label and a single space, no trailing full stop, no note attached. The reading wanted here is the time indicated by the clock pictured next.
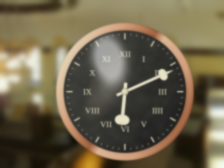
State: 6:11
